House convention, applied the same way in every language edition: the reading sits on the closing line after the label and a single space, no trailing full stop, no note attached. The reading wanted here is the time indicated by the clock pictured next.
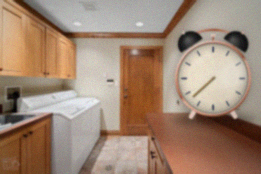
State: 7:38
